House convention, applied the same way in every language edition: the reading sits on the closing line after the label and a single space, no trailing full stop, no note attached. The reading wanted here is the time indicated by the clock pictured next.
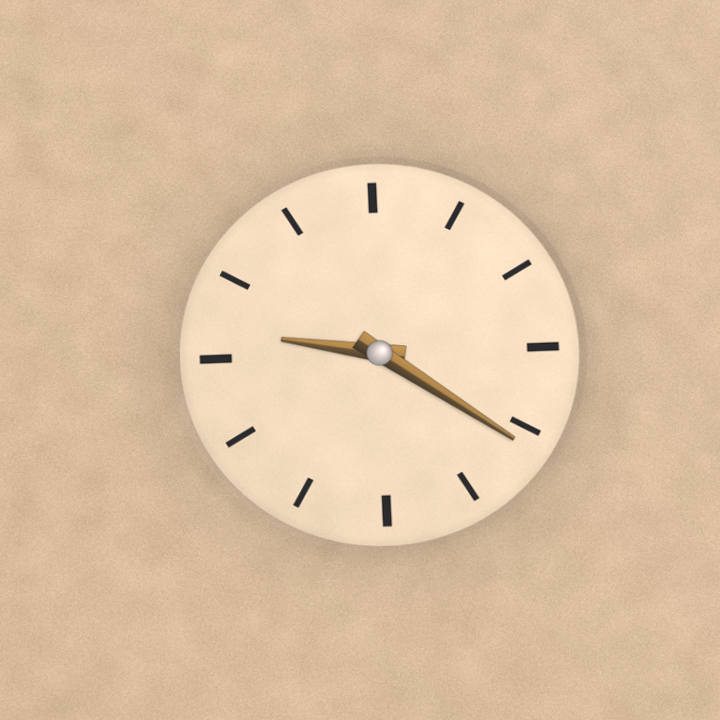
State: 9:21
